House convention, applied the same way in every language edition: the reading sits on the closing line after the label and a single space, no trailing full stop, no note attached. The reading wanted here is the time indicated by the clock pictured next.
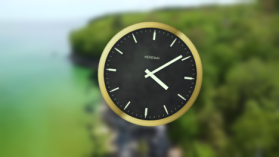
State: 4:09
